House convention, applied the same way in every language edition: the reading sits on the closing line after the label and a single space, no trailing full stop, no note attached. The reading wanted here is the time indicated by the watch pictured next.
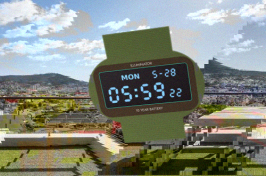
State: 5:59:22
